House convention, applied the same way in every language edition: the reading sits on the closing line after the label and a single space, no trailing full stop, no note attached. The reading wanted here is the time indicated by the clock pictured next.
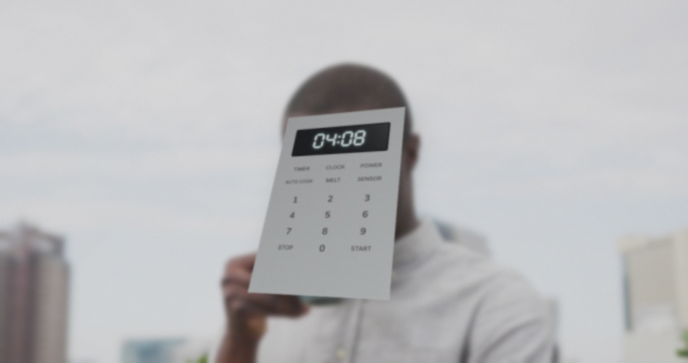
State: 4:08
